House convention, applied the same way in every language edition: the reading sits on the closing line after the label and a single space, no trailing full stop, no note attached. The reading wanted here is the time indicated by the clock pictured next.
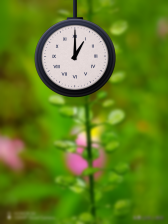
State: 1:00
